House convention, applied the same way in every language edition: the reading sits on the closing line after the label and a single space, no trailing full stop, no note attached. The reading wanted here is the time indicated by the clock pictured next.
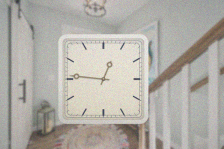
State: 12:46
